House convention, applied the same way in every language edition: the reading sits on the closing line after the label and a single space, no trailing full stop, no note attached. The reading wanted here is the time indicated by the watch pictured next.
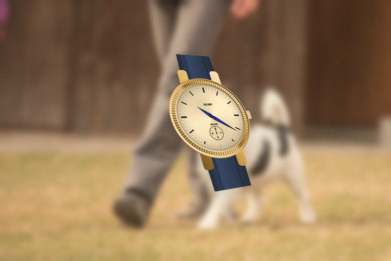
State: 10:21
